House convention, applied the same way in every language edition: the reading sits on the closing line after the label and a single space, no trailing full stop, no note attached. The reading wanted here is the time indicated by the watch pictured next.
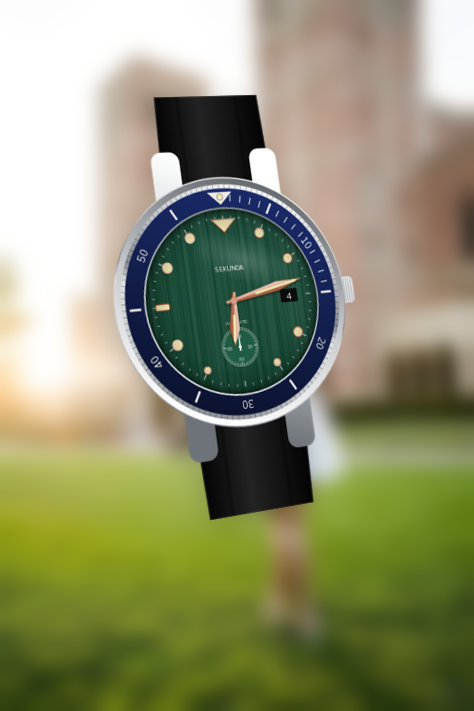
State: 6:13
